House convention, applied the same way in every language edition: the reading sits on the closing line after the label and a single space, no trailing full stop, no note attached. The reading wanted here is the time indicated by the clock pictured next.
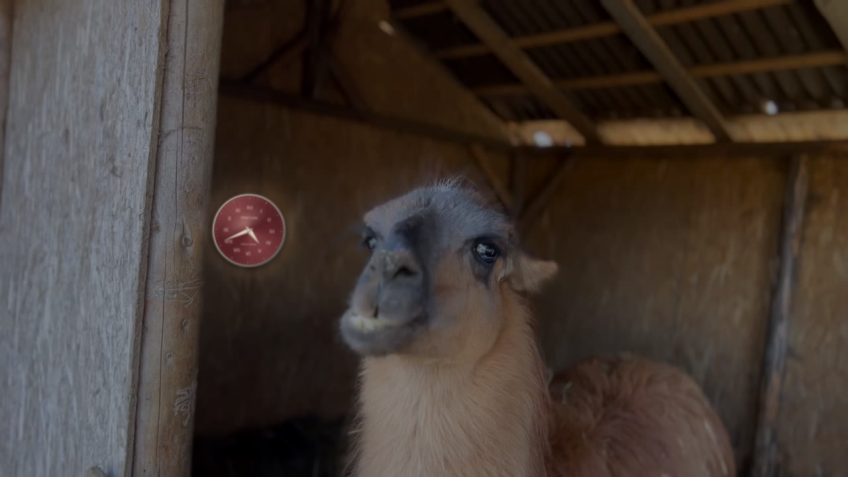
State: 4:41
